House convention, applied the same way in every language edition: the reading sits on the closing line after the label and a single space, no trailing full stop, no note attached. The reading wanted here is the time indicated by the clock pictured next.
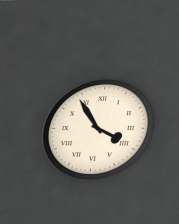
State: 3:54
